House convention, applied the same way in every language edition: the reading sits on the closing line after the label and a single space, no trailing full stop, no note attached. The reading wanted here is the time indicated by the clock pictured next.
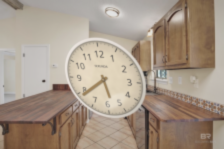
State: 5:39
